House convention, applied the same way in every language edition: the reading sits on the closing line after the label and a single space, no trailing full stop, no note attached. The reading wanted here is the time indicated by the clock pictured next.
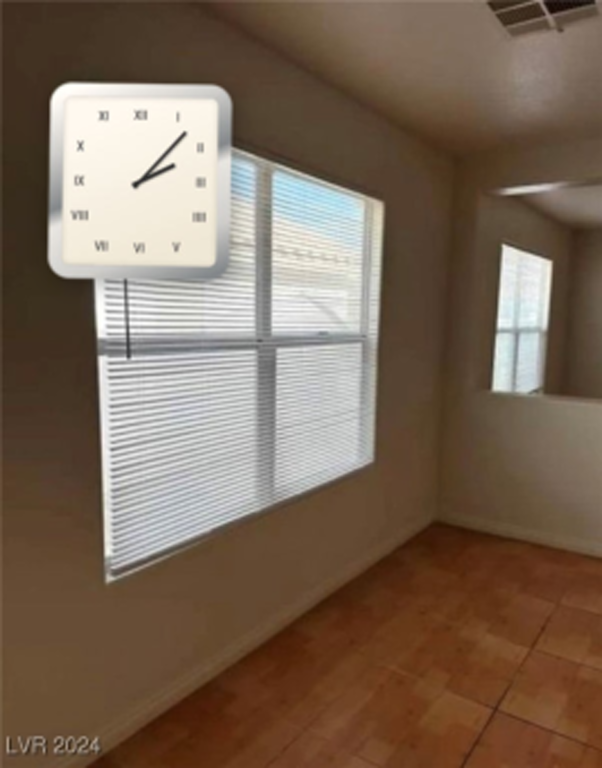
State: 2:07
